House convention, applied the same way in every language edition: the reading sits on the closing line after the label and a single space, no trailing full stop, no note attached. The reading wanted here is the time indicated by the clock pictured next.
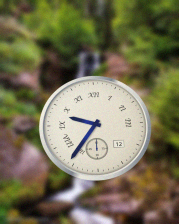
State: 9:36
